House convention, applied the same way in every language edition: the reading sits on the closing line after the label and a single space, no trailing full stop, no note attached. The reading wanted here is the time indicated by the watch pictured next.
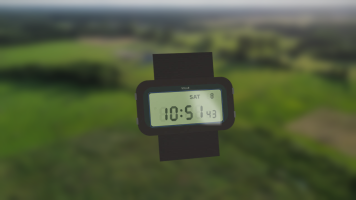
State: 10:51:43
